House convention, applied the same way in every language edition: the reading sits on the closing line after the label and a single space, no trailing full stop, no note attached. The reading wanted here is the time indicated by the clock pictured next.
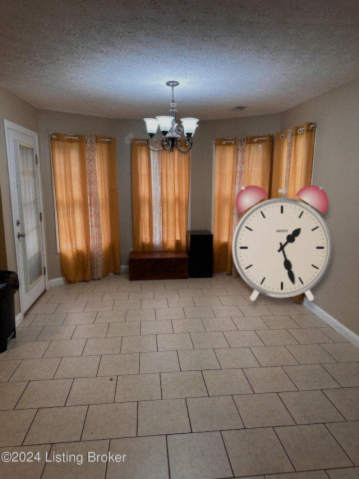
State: 1:27
